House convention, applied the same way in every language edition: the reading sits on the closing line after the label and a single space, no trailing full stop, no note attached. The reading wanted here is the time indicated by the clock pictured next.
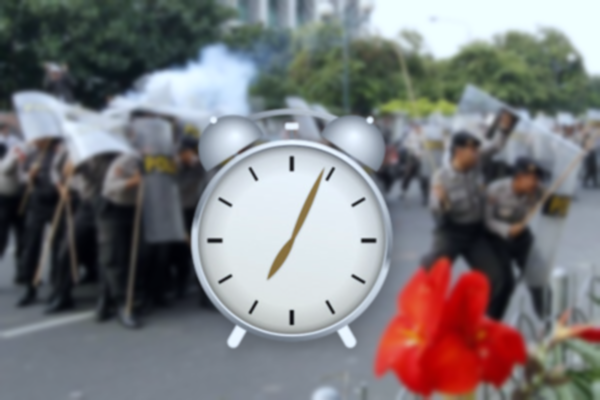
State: 7:04
